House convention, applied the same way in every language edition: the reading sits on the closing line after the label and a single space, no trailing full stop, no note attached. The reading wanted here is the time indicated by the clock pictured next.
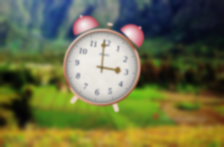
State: 2:59
